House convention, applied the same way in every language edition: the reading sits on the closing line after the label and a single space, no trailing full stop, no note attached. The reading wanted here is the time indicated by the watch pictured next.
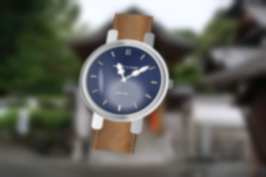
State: 11:09
